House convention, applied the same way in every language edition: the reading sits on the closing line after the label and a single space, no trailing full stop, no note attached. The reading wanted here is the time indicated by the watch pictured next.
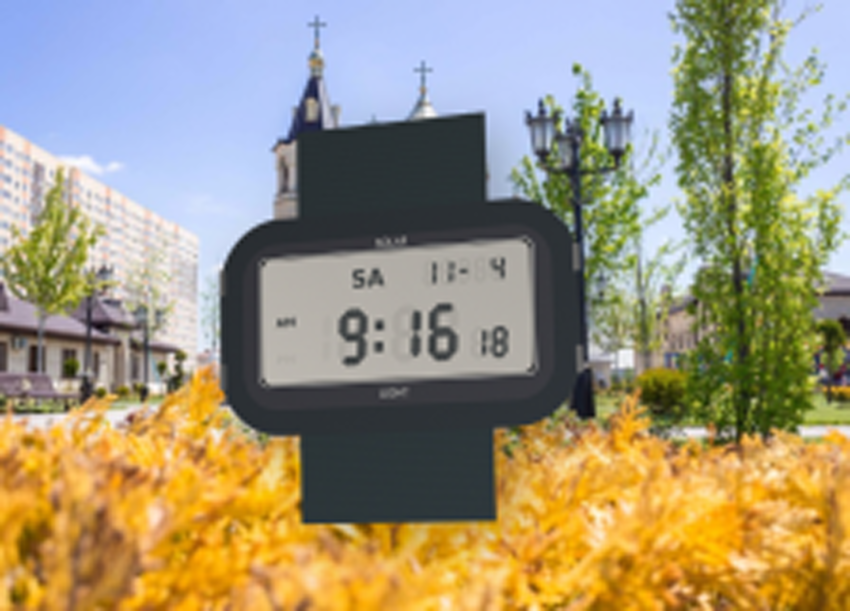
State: 9:16:18
